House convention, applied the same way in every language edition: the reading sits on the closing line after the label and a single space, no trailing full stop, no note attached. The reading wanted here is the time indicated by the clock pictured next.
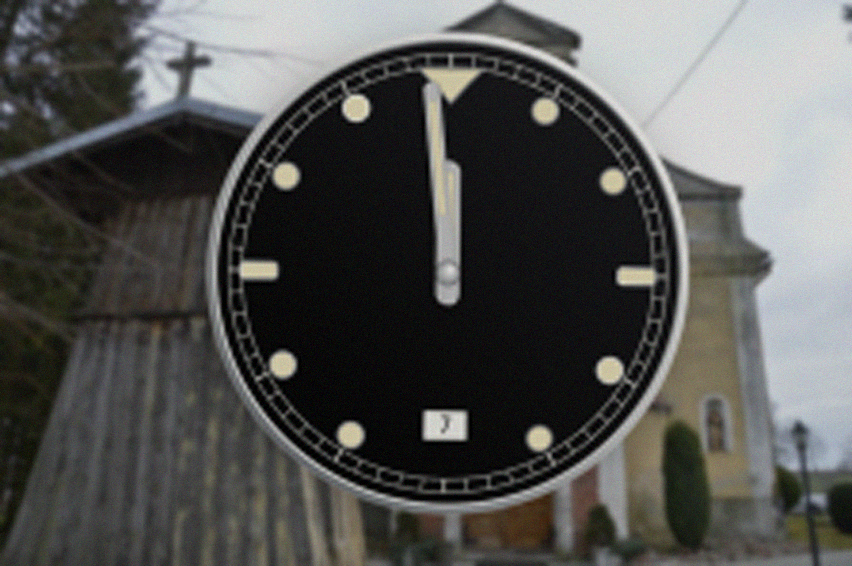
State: 11:59
